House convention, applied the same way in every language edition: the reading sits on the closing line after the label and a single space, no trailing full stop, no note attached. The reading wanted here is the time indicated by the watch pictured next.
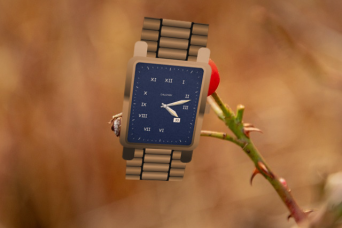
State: 4:12
